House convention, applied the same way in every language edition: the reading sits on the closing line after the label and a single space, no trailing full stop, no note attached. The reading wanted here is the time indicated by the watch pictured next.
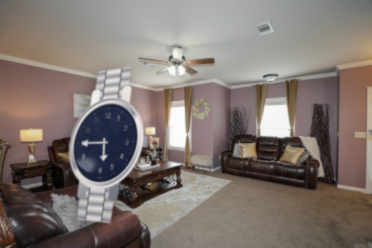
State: 5:45
